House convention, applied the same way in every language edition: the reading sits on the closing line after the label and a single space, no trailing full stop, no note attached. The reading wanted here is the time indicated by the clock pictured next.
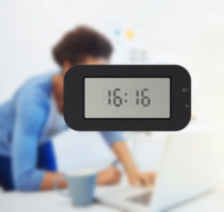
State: 16:16
